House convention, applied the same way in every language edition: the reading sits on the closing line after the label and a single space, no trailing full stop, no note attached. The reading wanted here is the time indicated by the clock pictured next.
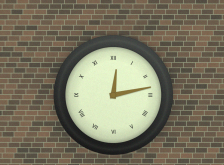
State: 12:13
